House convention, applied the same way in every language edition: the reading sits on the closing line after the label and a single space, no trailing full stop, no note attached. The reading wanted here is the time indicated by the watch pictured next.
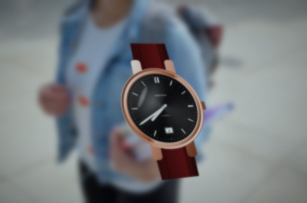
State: 7:40
